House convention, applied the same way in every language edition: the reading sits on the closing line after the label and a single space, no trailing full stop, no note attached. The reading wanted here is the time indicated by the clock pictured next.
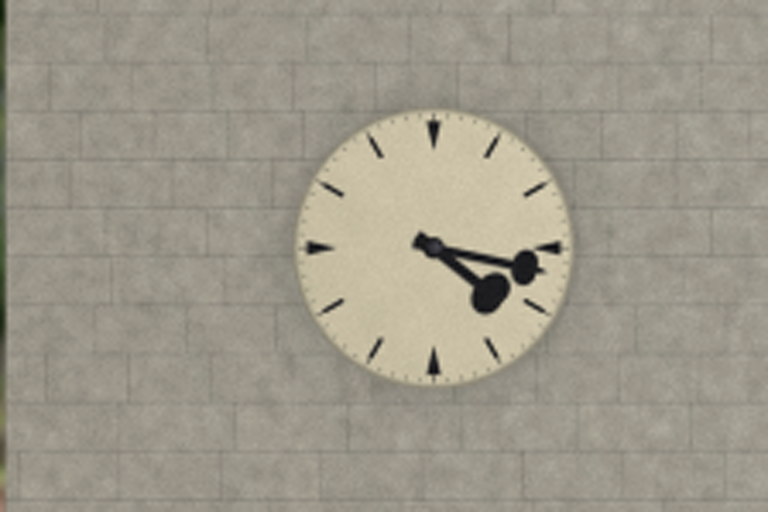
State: 4:17
